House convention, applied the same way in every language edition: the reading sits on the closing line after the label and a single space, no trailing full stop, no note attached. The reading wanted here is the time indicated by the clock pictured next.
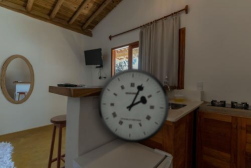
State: 2:04
